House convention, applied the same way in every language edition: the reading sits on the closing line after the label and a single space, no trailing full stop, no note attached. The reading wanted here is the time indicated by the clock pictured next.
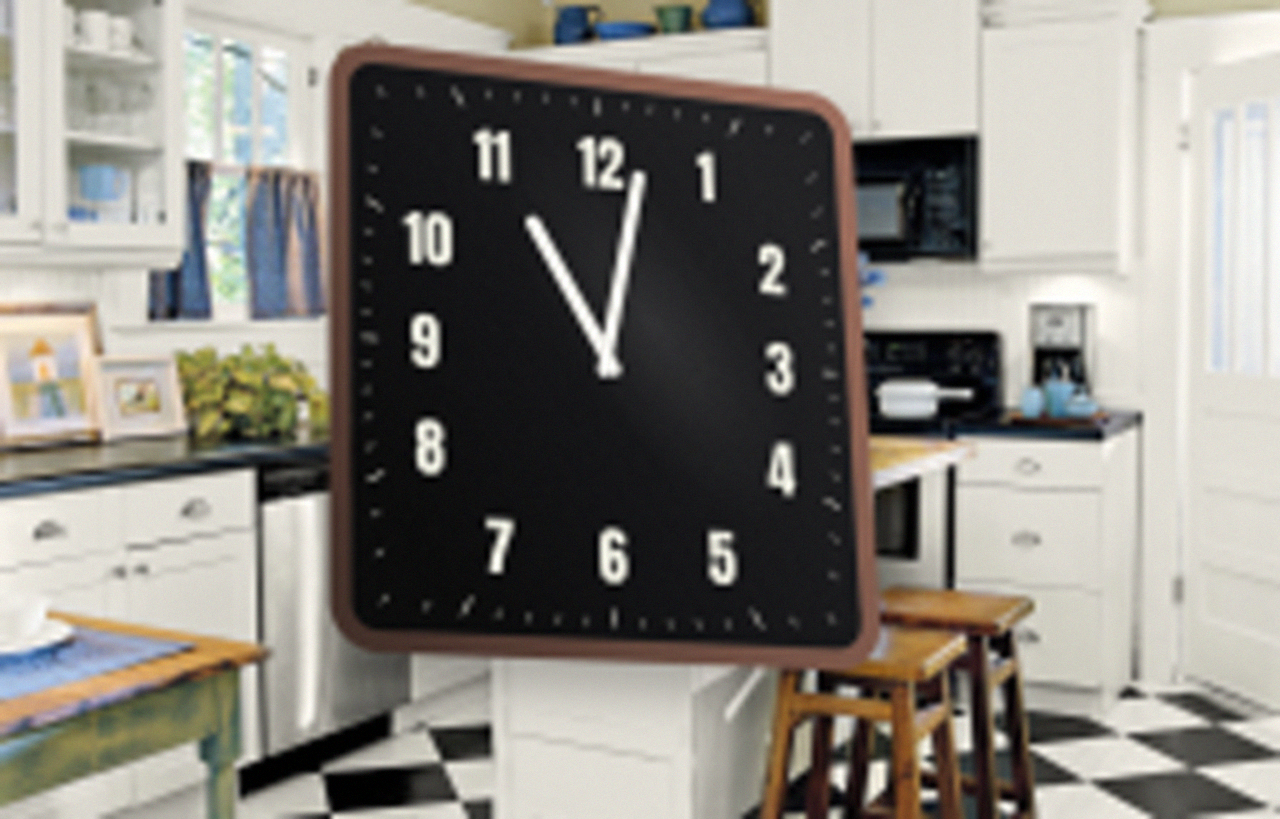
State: 11:02
